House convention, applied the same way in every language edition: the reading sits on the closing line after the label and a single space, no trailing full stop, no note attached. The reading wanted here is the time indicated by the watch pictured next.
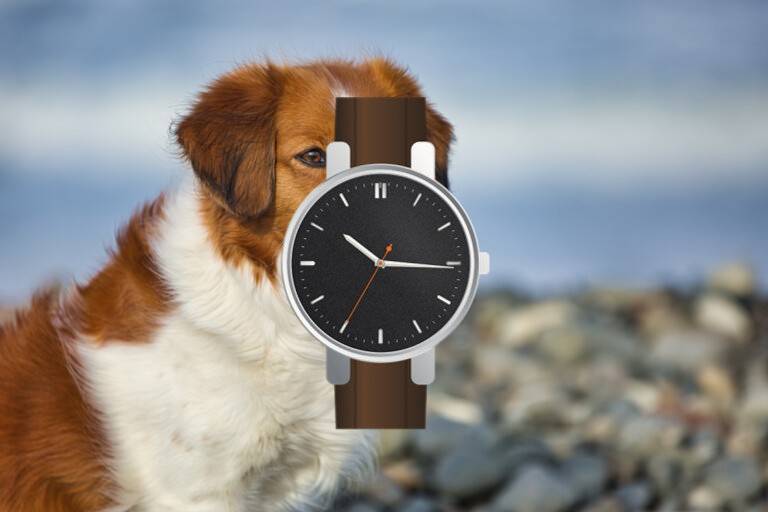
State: 10:15:35
